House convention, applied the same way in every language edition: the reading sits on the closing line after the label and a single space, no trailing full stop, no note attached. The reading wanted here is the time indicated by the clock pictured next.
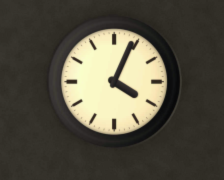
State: 4:04
